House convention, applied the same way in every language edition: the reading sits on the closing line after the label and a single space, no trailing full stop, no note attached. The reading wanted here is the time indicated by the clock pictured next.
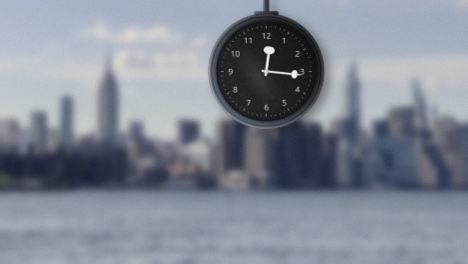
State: 12:16
